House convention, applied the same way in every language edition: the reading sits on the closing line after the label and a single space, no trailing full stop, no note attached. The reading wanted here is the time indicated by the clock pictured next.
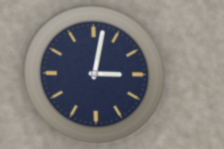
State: 3:02
